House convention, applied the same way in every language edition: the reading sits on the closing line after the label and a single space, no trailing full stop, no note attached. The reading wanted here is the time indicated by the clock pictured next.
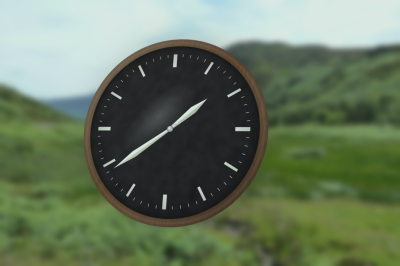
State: 1:39
